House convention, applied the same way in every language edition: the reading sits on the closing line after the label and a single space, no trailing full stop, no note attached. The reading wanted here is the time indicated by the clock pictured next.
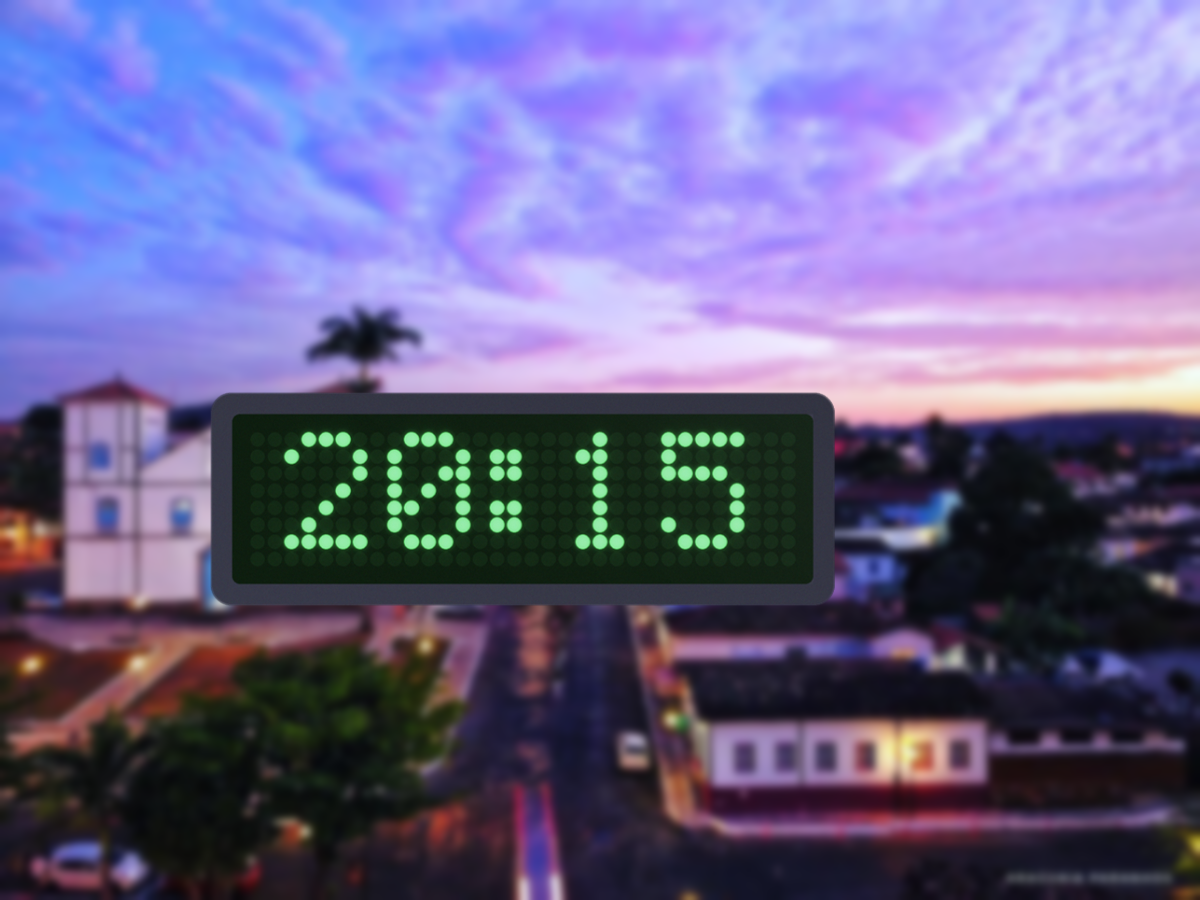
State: 20:15
